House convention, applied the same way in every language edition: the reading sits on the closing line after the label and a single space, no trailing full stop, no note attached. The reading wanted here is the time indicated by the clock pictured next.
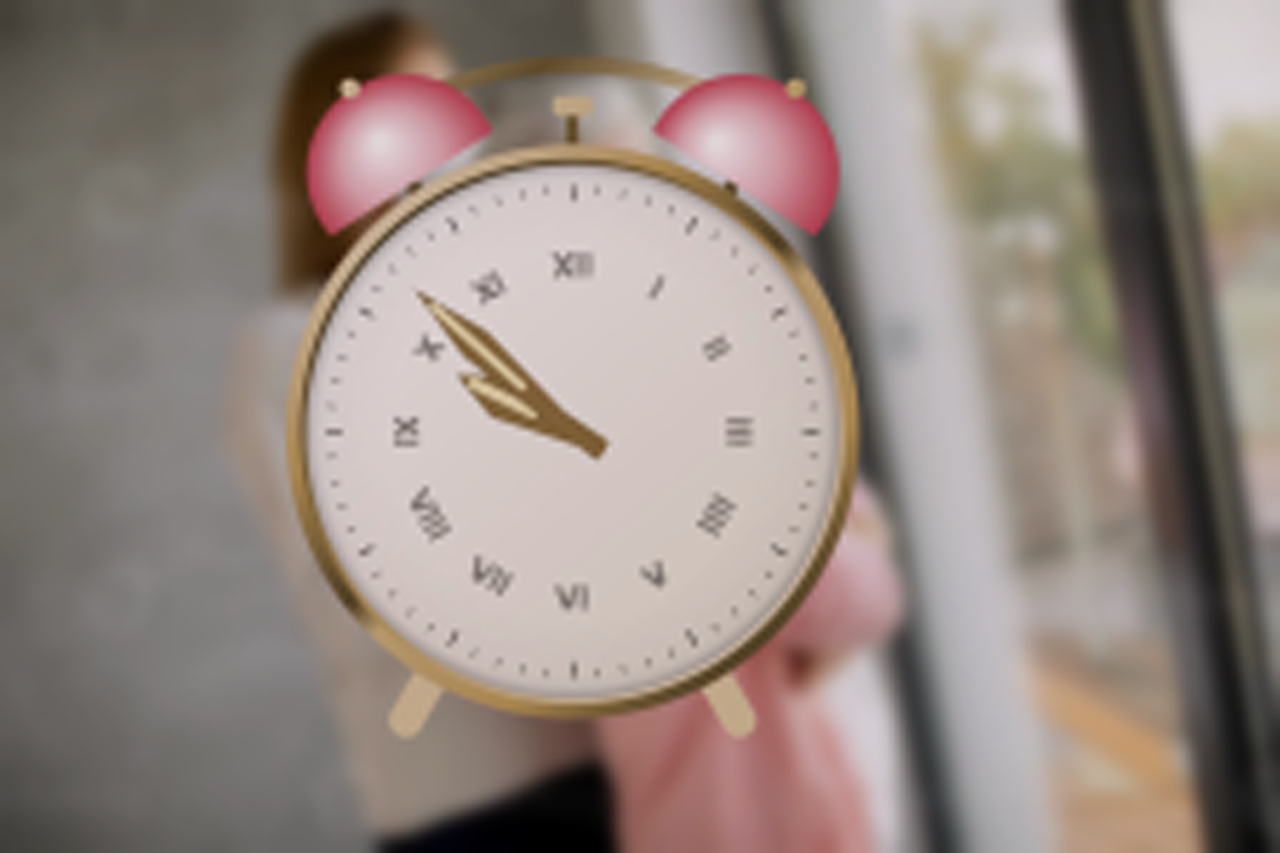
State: 9:52
